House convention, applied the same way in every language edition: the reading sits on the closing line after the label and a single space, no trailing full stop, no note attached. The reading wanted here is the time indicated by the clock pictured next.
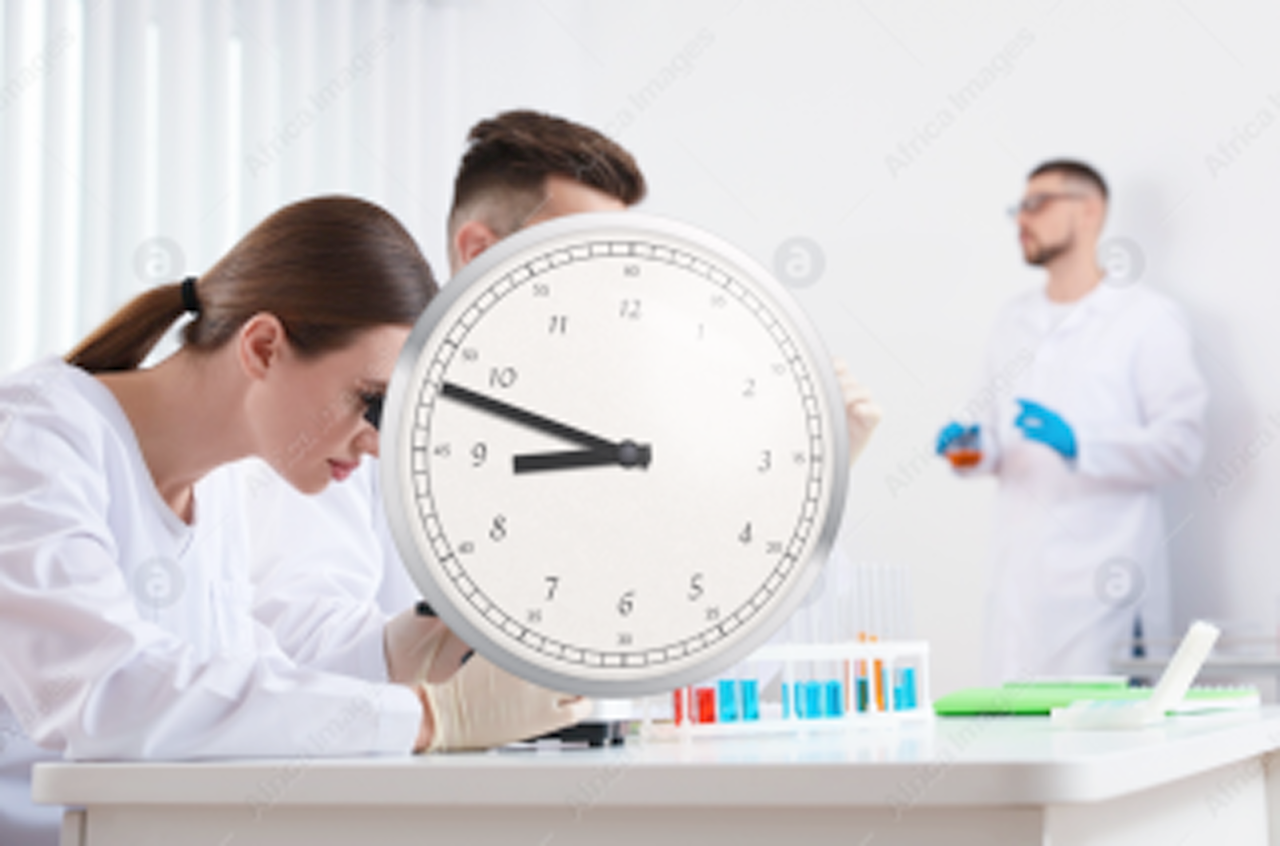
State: 8:48
